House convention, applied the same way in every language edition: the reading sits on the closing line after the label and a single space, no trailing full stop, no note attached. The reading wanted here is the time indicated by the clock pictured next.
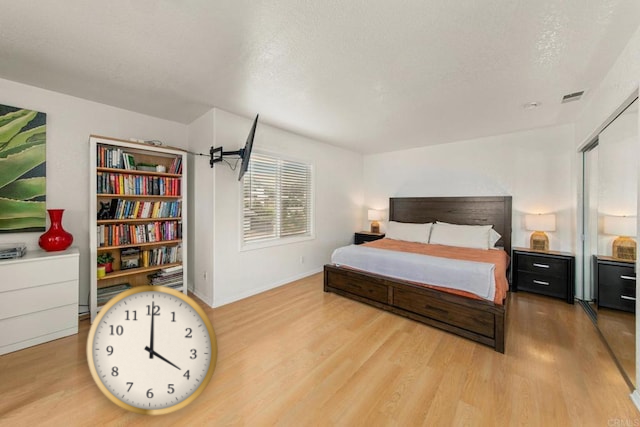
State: 4:00
